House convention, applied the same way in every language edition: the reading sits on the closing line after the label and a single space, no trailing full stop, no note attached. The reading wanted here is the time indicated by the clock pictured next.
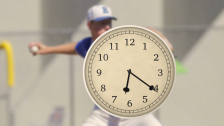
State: 6:21
